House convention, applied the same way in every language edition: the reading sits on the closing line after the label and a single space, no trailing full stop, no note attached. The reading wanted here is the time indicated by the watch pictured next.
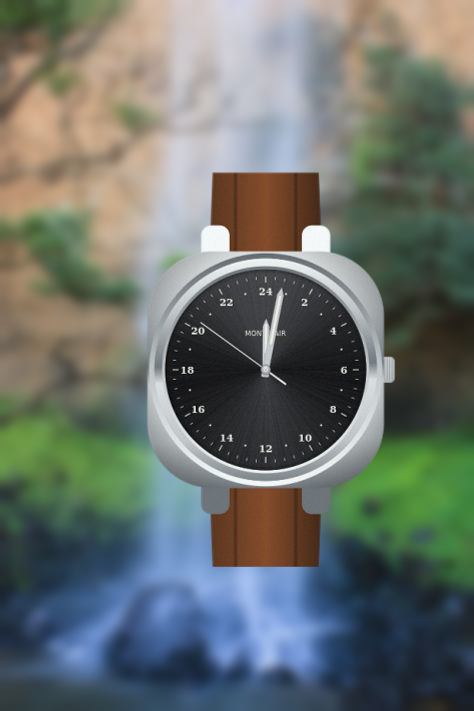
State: 0:01:51
